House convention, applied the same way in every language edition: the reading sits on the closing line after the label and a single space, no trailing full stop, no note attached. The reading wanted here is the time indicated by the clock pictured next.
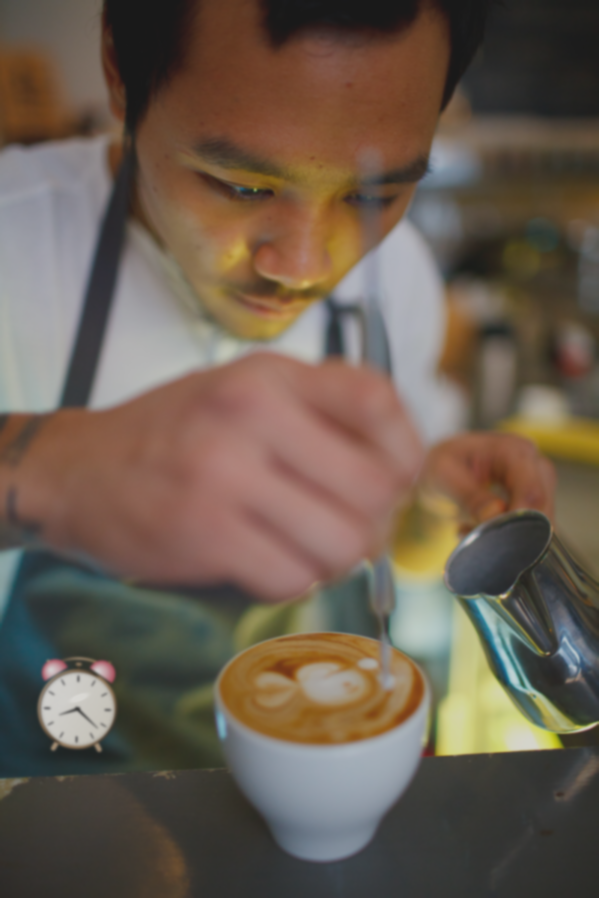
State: 8:22
